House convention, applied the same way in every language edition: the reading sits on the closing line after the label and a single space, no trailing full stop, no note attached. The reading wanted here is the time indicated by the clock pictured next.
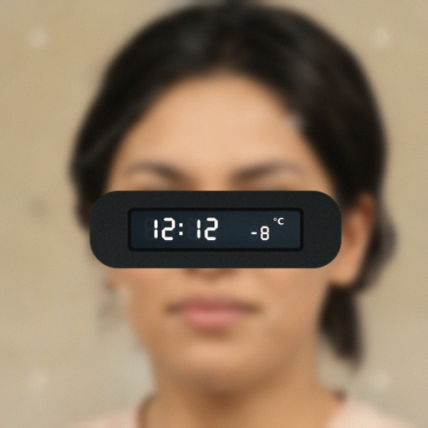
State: 12:12
